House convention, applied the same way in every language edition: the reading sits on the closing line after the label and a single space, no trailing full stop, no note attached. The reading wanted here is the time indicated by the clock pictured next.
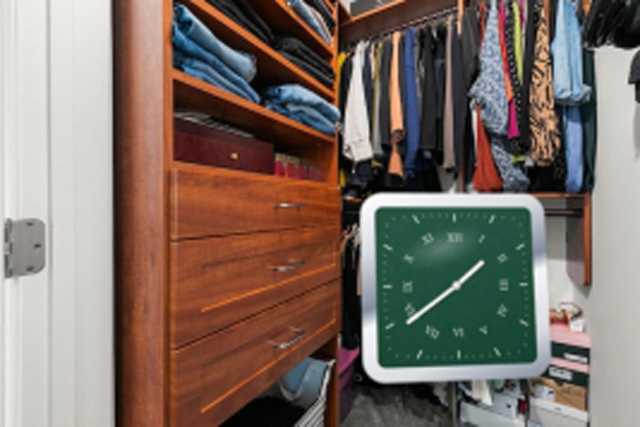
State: 1:39
